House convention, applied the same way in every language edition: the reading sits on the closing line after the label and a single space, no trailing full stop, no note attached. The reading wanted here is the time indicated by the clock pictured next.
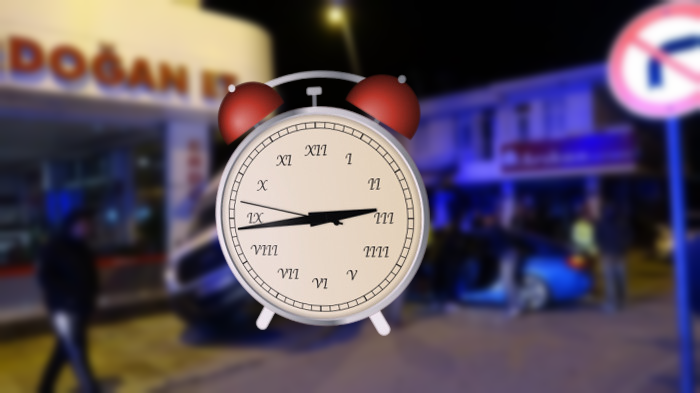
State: 2:43:47
